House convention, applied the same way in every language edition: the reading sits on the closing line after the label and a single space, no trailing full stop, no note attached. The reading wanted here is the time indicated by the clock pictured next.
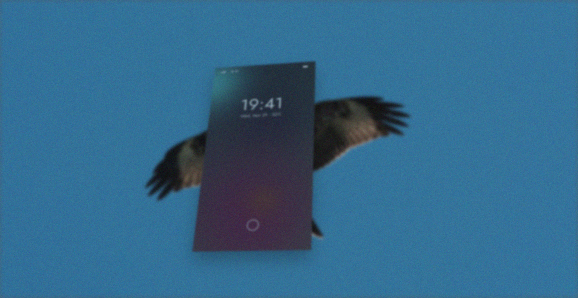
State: 19:41
